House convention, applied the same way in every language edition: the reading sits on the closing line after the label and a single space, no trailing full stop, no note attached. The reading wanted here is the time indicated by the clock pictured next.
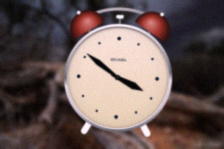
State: 3:51
